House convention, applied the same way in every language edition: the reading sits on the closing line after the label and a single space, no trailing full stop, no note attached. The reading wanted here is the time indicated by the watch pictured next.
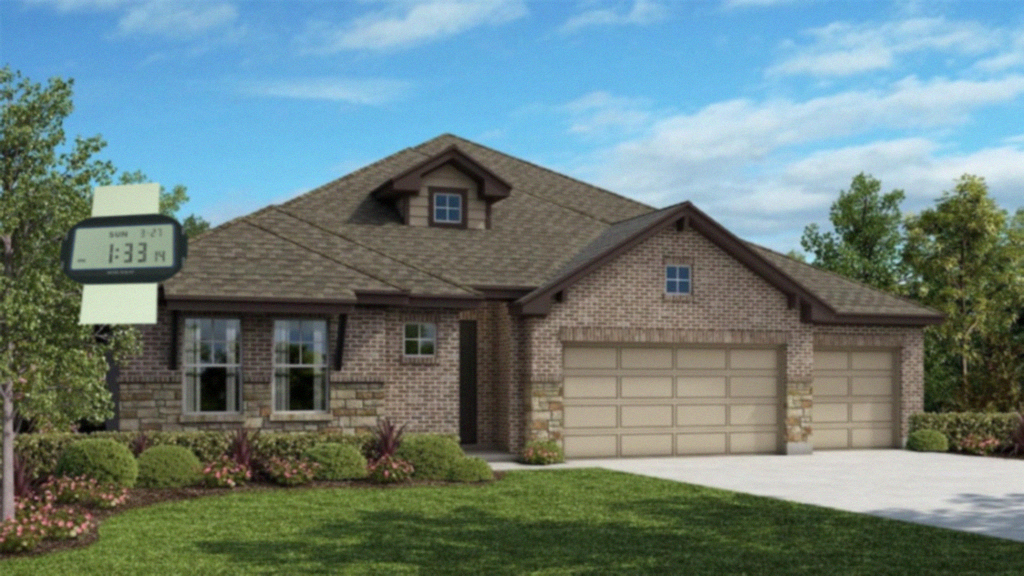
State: 1:33
